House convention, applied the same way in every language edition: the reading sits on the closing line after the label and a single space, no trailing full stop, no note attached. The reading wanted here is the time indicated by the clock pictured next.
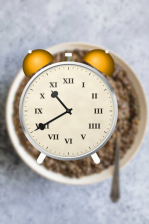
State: 10:40
